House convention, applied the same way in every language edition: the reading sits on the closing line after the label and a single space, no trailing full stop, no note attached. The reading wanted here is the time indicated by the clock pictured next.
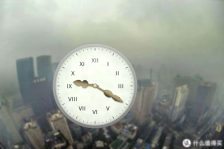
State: 9:20
